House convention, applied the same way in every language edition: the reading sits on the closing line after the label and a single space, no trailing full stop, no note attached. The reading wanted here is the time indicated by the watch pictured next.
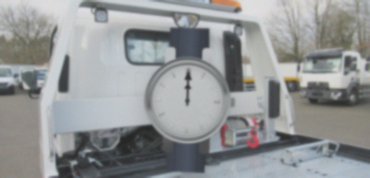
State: 12:00
